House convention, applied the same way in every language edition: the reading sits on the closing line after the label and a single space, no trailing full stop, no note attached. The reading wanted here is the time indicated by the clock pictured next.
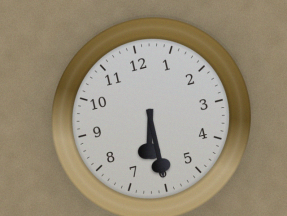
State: 6:30
